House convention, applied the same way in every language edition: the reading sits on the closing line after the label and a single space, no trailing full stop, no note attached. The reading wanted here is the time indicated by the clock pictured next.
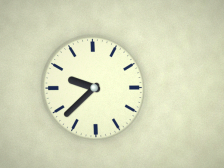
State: 9:38
